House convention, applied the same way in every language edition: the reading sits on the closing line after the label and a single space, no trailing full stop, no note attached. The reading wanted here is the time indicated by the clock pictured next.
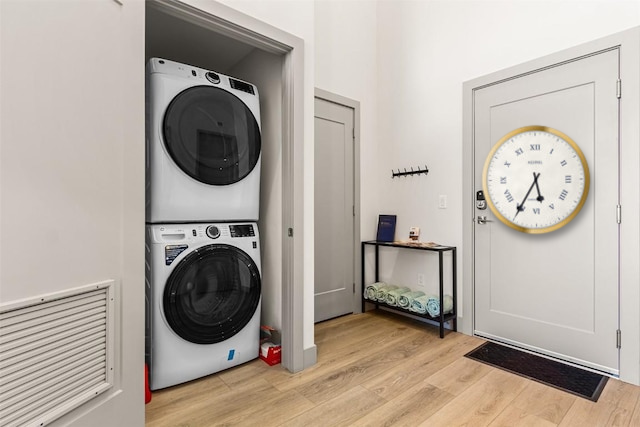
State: 5:35
